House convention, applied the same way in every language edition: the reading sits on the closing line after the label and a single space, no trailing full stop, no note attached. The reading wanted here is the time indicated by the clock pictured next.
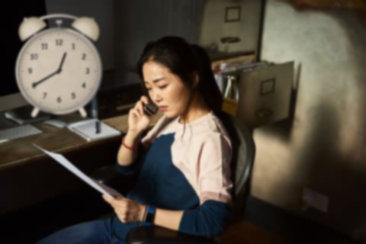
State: 12:40
